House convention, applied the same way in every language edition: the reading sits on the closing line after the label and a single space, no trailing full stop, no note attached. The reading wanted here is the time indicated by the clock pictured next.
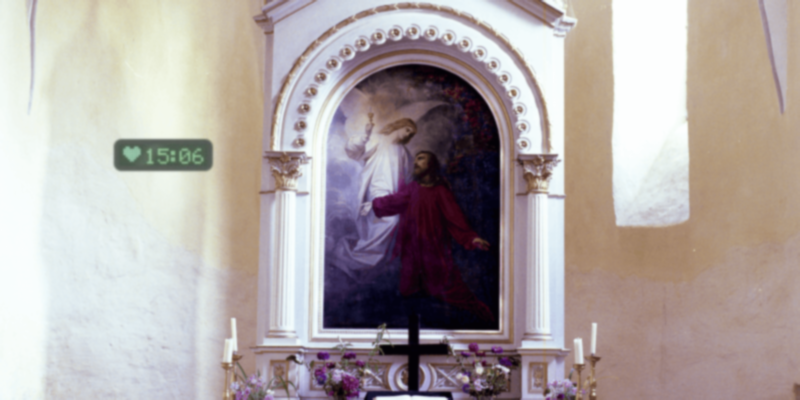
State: 15:06
